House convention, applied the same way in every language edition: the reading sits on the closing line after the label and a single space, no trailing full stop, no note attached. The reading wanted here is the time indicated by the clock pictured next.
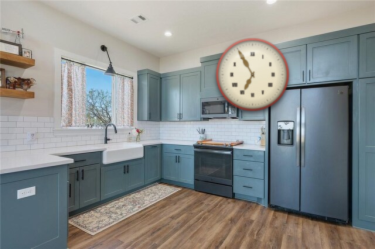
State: 6:55
